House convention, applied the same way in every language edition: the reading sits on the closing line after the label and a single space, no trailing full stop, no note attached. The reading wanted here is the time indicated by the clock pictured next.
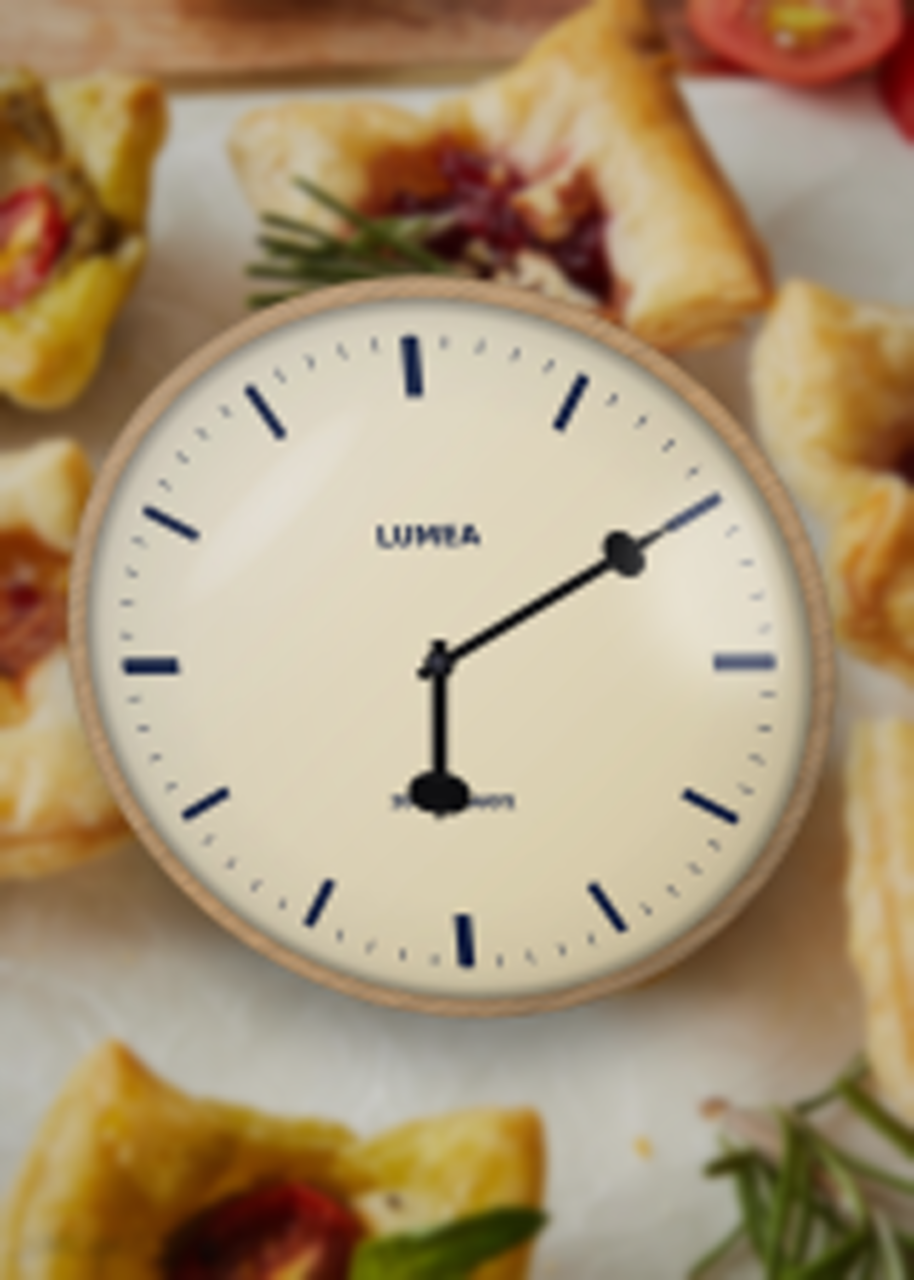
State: 6:10
